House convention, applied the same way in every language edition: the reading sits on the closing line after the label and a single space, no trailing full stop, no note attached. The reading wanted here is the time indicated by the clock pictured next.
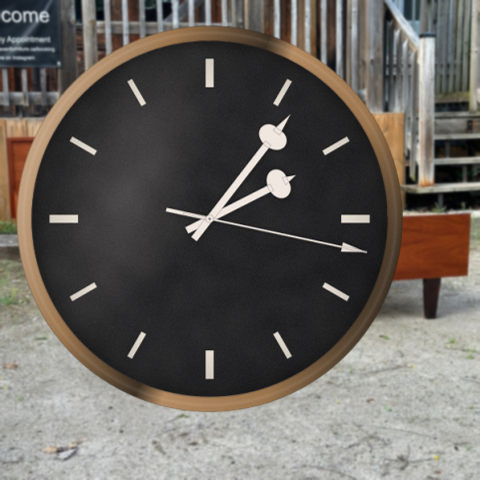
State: 2:06:17
